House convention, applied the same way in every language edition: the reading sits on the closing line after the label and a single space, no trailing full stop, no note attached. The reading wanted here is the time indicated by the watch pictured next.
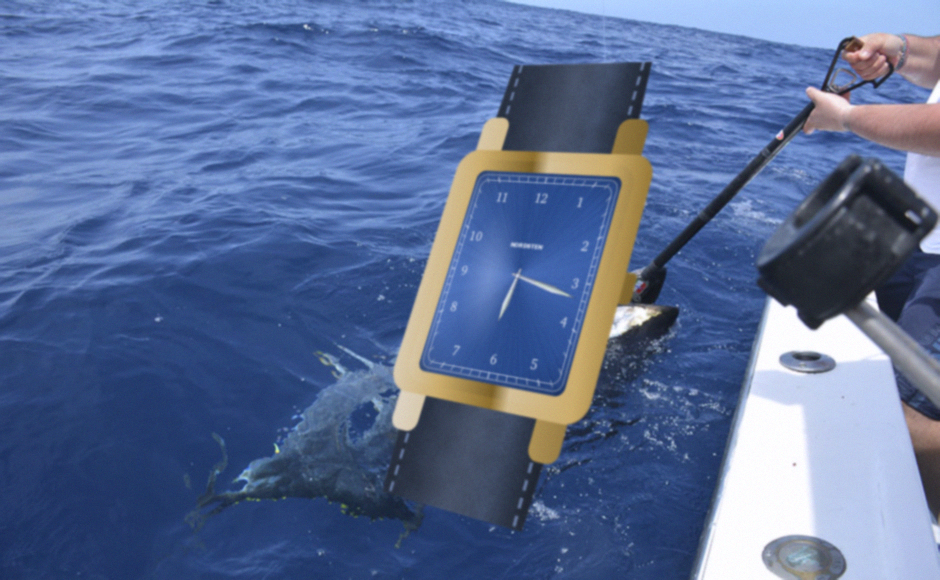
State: 6:17
